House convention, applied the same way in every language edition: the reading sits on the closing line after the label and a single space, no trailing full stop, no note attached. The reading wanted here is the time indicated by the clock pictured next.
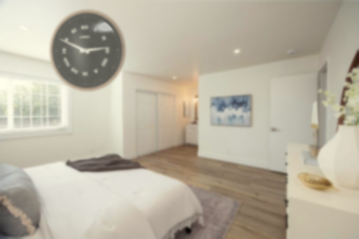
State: 2:49
